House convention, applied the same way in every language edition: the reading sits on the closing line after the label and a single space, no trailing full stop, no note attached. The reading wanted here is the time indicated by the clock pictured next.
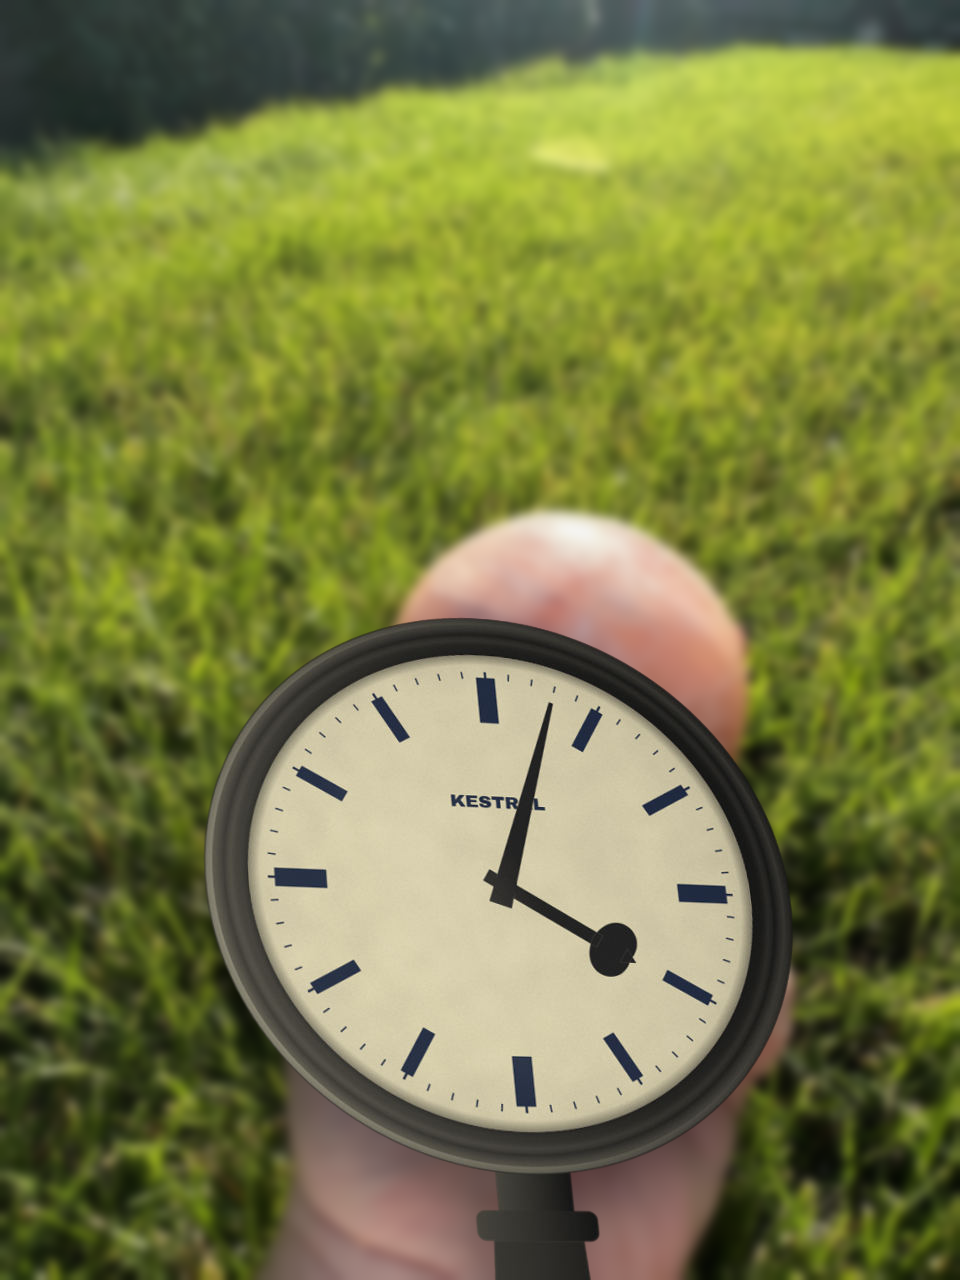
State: 4:03
